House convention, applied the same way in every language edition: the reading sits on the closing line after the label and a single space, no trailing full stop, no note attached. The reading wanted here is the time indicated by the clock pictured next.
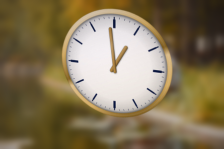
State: 12:59
